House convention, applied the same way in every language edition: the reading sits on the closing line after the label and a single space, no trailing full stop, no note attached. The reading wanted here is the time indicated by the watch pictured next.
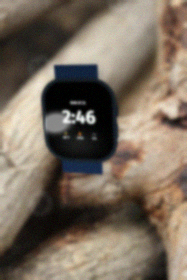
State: 2:46
